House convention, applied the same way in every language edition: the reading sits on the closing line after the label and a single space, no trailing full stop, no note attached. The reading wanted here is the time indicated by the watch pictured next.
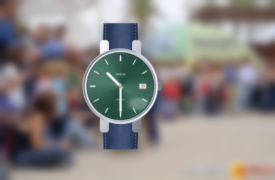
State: 10:30
